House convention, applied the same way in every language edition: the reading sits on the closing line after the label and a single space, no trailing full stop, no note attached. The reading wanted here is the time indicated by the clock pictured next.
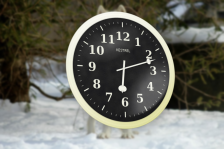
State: 6:12
